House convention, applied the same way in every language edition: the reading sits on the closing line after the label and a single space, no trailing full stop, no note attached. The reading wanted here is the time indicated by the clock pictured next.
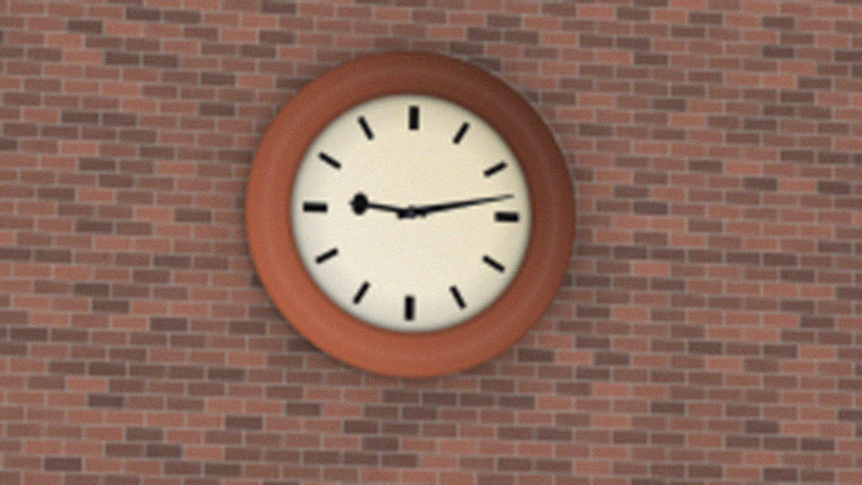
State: 9:13
